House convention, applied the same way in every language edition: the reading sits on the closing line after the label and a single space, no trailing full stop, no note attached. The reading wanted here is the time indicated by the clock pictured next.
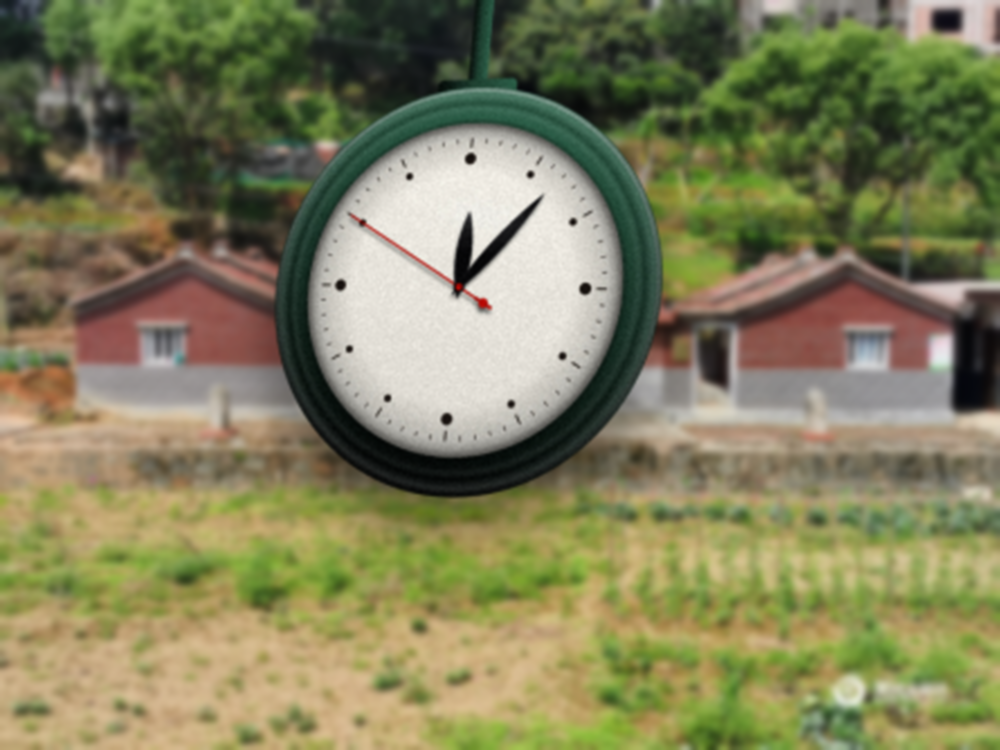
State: 12:06:50
